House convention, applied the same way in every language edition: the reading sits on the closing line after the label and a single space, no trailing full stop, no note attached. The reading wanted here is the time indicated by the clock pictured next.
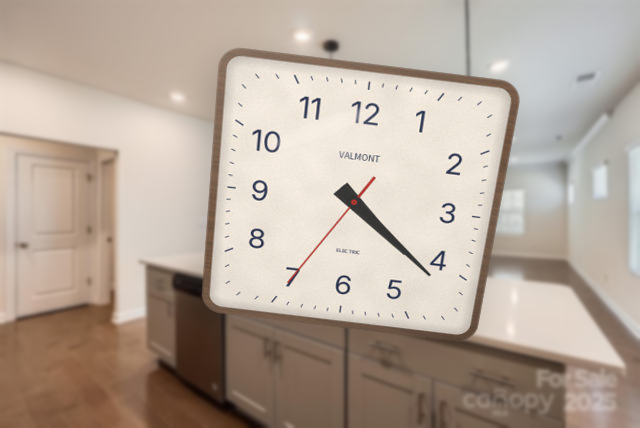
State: 4:21:35
